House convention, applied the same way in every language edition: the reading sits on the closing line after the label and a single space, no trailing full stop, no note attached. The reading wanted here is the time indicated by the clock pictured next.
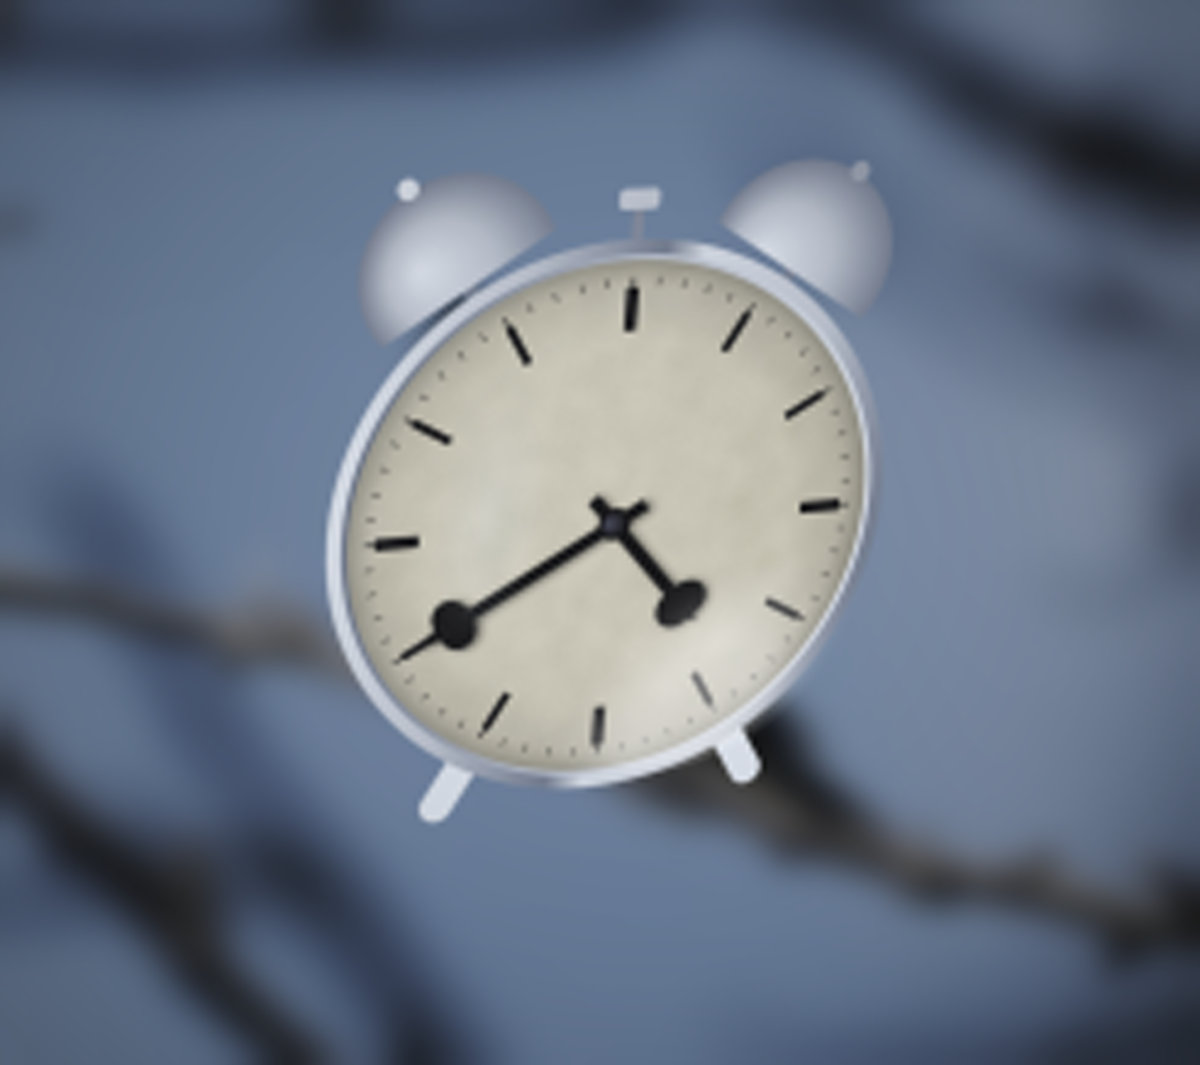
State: 4:40
